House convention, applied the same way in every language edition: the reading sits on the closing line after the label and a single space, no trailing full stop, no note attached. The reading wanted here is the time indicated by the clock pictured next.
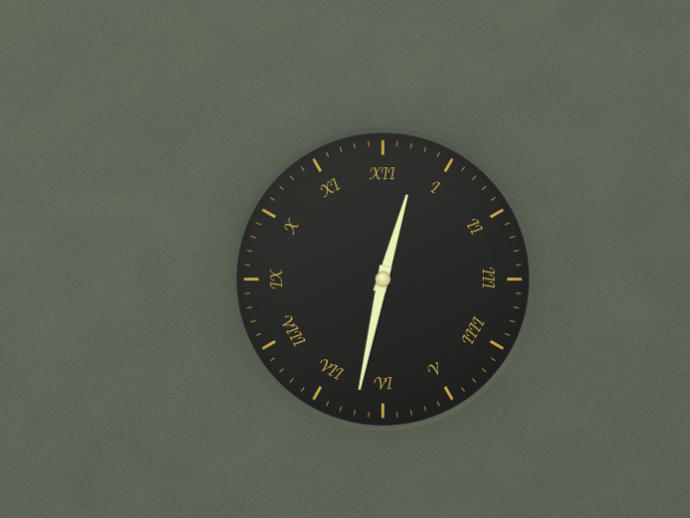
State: 12:32
